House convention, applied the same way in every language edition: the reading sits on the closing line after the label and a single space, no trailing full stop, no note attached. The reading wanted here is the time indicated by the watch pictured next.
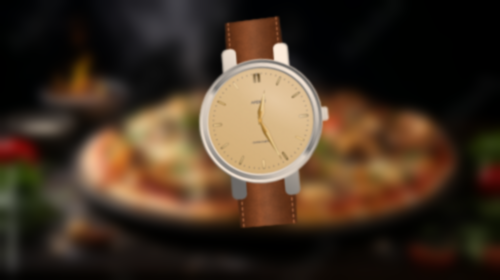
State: 12:26
